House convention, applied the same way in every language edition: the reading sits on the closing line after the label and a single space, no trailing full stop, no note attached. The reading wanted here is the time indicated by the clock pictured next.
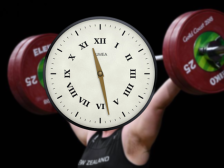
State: 11:28
